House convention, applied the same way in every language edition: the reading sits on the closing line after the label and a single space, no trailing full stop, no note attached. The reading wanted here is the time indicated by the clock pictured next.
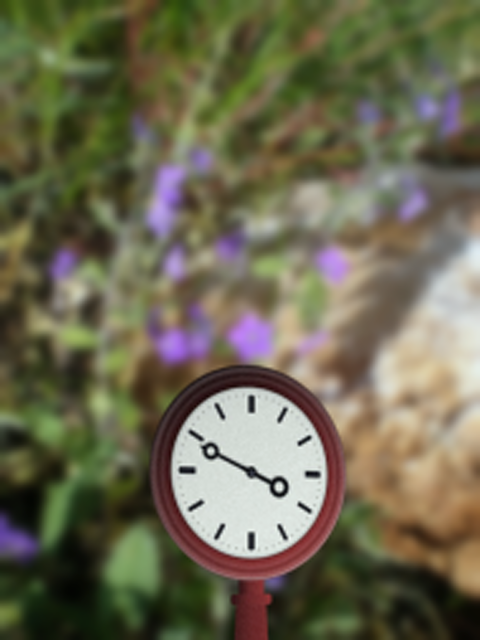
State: 3:49
